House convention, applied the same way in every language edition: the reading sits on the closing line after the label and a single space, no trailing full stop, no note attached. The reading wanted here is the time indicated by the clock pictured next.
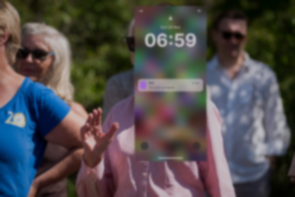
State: 6:59
